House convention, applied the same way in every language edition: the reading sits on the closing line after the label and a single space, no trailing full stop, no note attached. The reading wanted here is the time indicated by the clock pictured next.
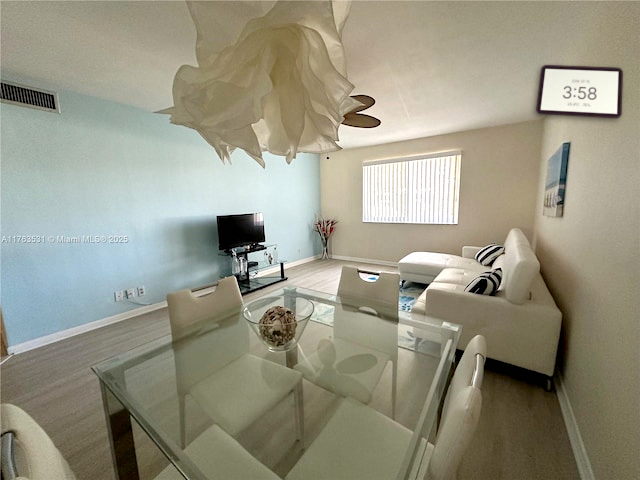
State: 3:58
